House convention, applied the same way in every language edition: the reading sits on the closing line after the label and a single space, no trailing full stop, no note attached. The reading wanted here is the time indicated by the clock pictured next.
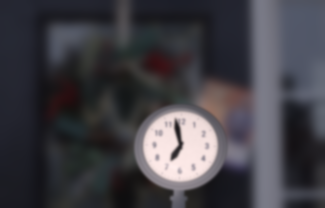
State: 6:58
